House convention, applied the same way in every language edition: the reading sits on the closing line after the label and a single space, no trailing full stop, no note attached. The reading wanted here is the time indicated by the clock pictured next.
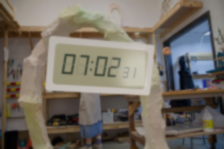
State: 7:02:31
